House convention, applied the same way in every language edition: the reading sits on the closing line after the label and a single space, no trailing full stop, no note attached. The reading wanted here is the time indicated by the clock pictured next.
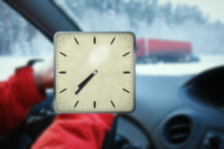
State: 7:37
